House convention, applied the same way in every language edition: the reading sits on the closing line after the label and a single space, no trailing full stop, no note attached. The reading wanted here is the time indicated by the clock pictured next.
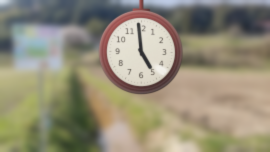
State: 4:59
